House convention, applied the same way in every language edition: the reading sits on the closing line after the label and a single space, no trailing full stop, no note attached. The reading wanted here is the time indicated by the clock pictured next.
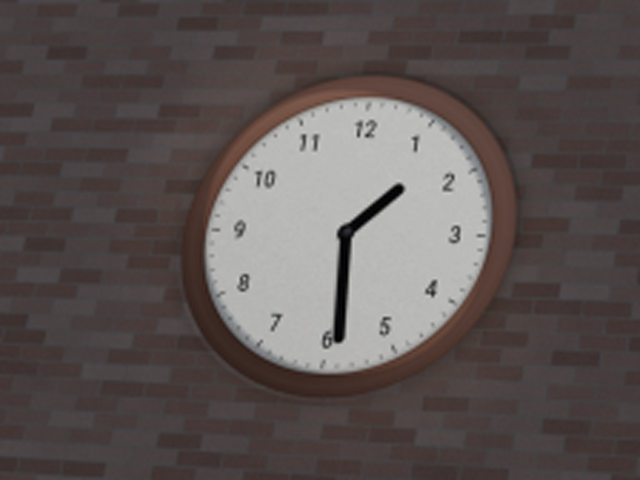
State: 1:29
